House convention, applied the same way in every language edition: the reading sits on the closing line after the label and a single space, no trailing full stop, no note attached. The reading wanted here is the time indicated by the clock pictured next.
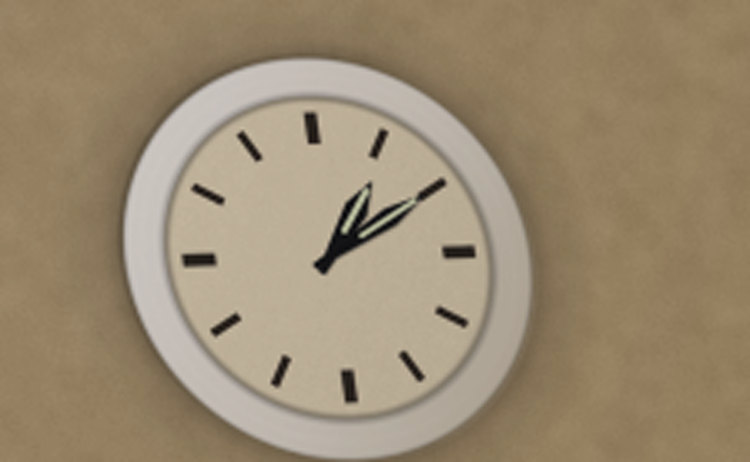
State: 1:10
